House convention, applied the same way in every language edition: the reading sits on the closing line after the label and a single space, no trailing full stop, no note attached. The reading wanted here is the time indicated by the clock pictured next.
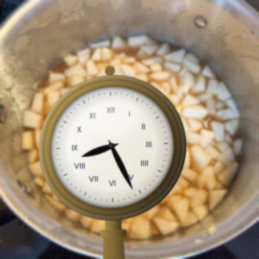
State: 8:26
